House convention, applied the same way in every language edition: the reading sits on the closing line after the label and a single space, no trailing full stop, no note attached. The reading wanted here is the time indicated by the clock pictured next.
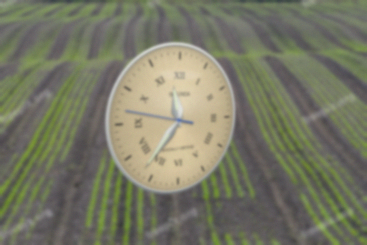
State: 11:36:47
